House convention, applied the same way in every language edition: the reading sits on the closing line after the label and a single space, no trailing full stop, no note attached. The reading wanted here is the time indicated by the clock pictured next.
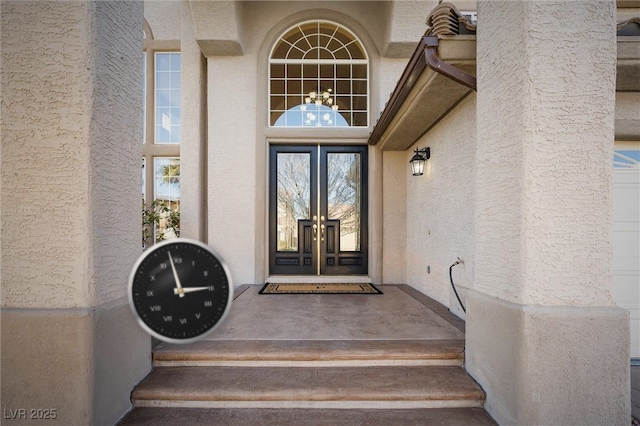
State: 2:58
